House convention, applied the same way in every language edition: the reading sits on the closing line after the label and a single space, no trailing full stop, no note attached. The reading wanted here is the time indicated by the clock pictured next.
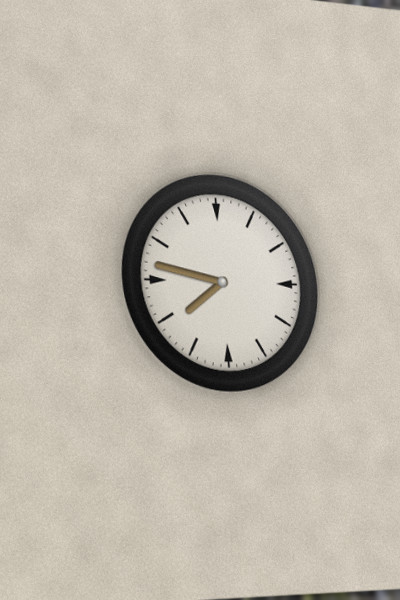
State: 7:47
